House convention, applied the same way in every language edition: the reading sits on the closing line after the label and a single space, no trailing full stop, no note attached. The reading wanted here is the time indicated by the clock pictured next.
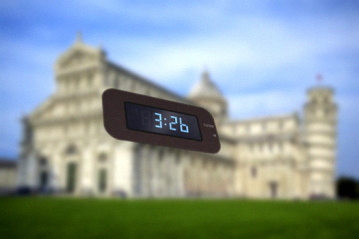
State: 3:26
